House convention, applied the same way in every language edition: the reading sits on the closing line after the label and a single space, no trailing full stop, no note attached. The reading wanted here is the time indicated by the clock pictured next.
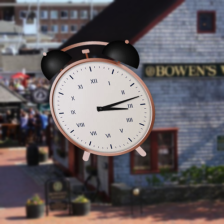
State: 3:13
